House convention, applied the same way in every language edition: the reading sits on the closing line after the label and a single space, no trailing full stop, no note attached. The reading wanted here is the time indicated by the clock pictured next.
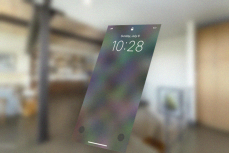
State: 10:28
